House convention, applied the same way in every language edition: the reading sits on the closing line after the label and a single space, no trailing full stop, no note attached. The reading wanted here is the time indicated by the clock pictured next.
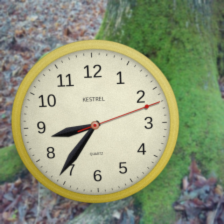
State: 8:36:12
